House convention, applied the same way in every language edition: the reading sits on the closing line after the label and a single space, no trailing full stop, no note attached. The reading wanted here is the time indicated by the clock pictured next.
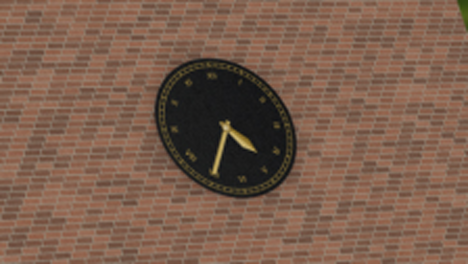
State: 4:35
